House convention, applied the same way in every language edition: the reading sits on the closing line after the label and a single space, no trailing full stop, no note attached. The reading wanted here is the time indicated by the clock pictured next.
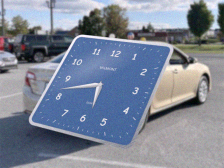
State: 5:42
